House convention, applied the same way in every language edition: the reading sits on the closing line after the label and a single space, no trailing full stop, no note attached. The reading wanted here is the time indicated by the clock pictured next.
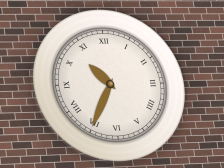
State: 10:35
